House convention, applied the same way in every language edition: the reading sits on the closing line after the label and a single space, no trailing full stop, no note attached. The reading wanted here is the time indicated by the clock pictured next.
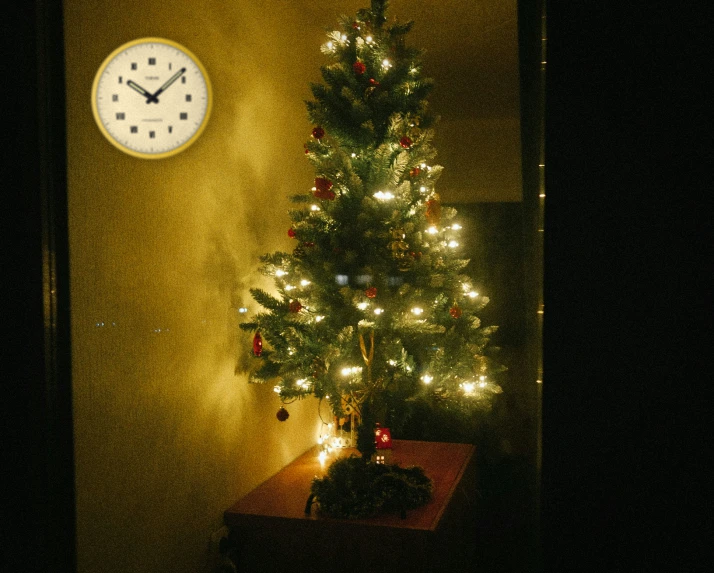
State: 10:08
